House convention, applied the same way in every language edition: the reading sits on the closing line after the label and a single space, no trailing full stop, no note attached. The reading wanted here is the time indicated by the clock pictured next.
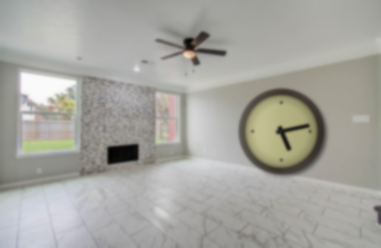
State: 5:13
